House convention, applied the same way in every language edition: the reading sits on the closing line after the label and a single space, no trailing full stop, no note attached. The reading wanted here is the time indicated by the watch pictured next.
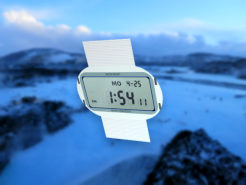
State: 1:54:11
